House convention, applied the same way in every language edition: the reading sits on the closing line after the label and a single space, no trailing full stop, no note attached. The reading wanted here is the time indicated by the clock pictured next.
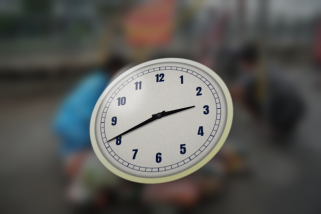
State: 2:41
